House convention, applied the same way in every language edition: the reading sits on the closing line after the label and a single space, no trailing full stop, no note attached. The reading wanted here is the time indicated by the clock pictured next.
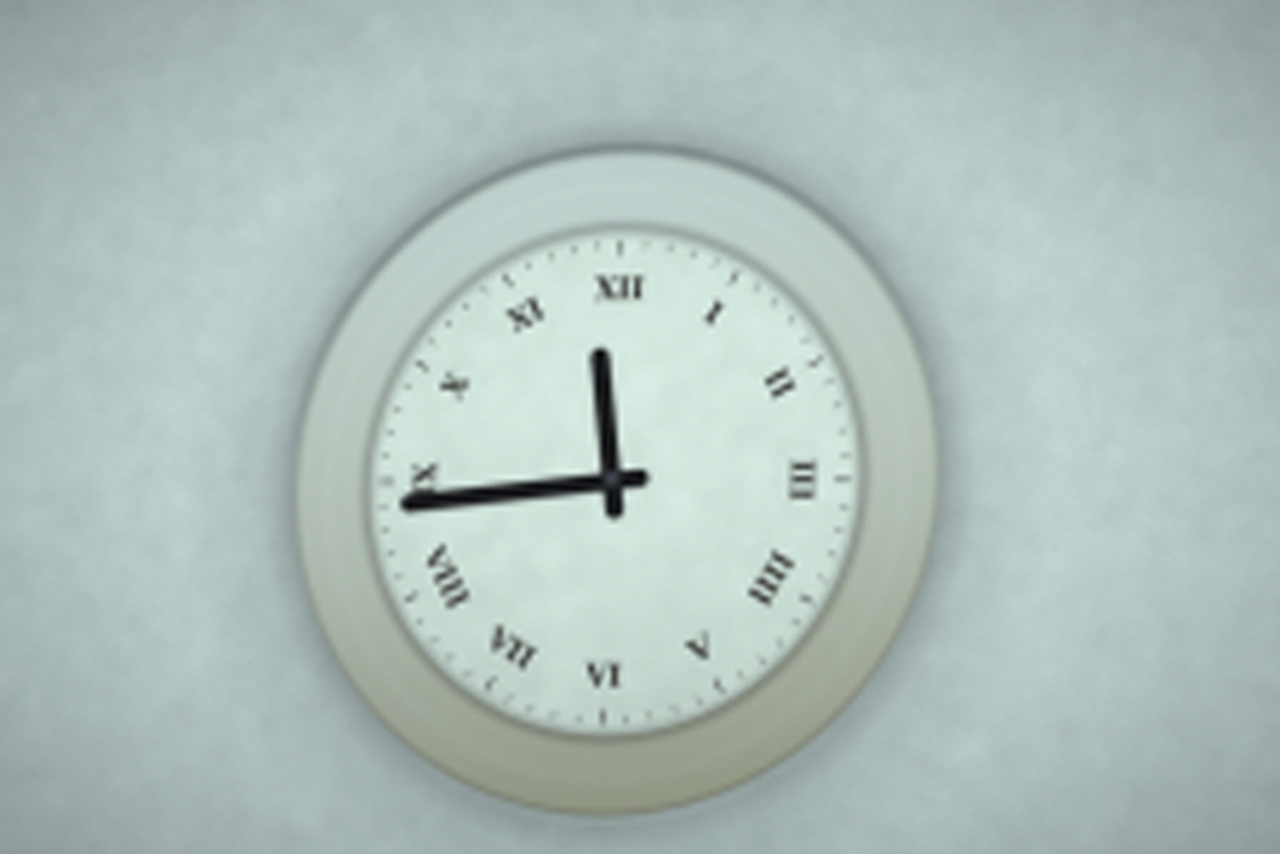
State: 11:44
